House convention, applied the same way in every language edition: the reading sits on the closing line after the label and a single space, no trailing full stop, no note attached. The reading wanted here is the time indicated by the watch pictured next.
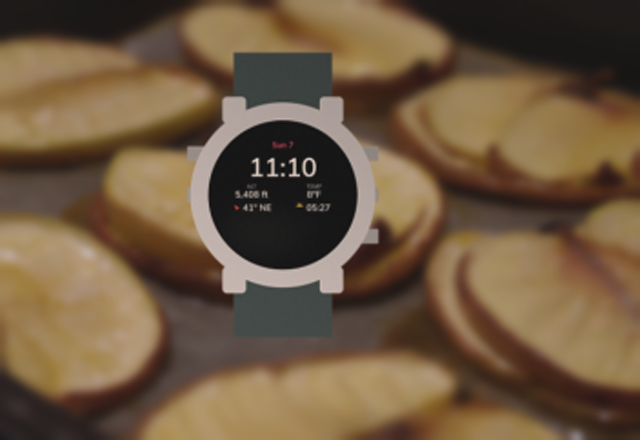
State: 11:10
